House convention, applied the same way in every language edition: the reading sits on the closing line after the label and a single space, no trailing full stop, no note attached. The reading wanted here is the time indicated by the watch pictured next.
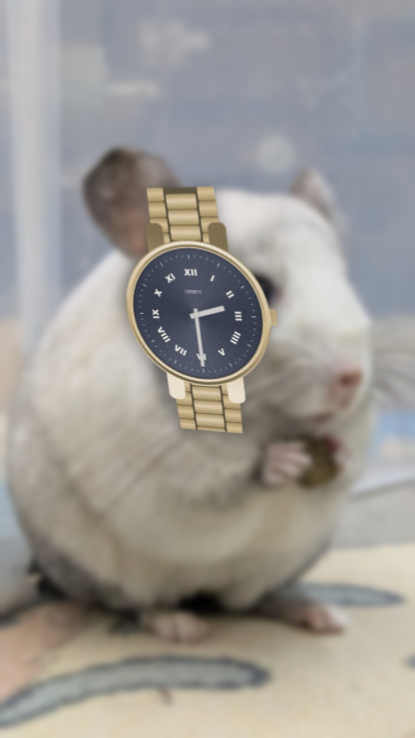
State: 2:30
